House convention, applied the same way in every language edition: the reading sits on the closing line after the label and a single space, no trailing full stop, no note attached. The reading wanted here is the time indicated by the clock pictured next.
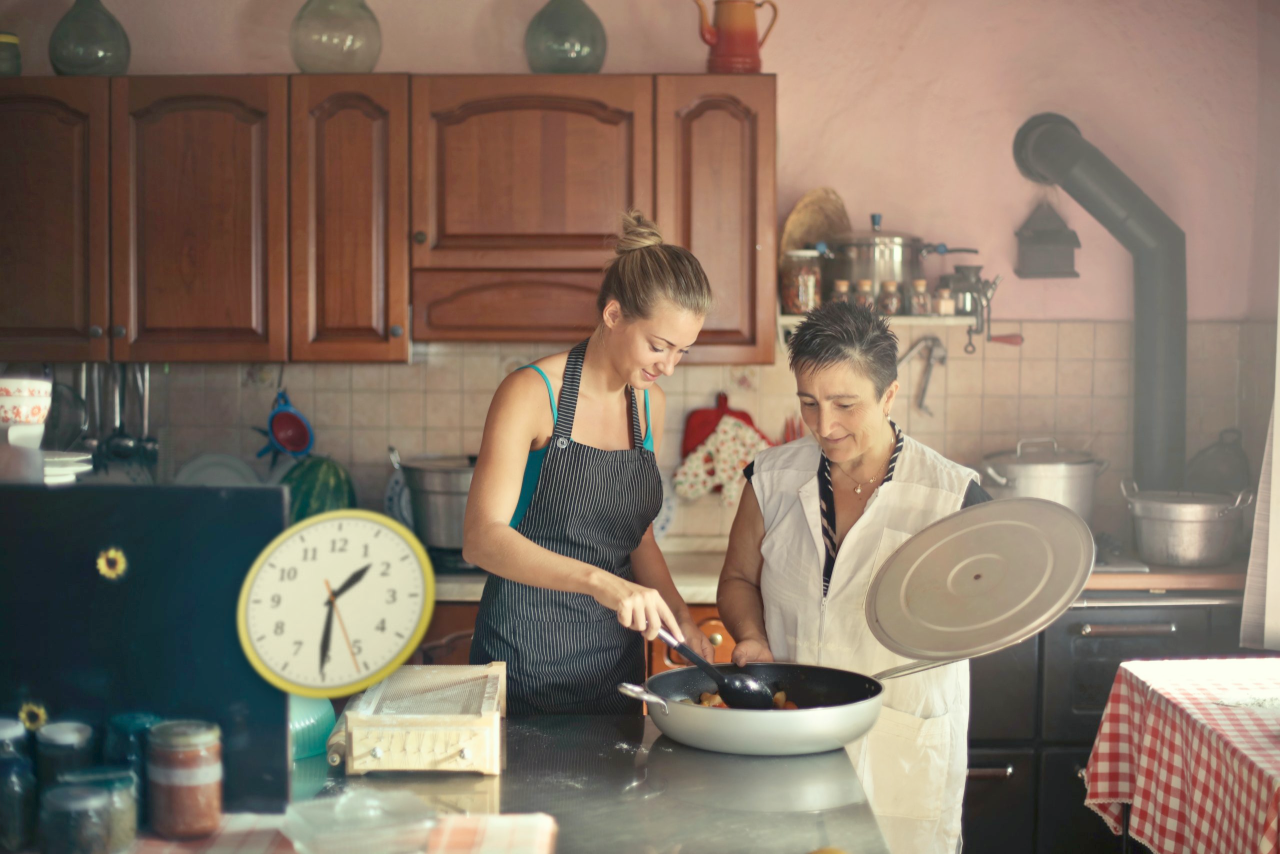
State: 1:30:26
